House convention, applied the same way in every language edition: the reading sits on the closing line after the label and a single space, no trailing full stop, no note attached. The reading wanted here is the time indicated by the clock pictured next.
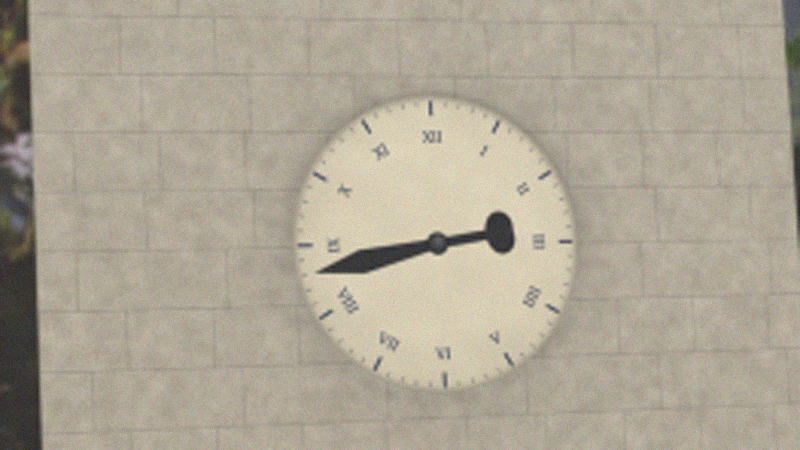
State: 2:43
